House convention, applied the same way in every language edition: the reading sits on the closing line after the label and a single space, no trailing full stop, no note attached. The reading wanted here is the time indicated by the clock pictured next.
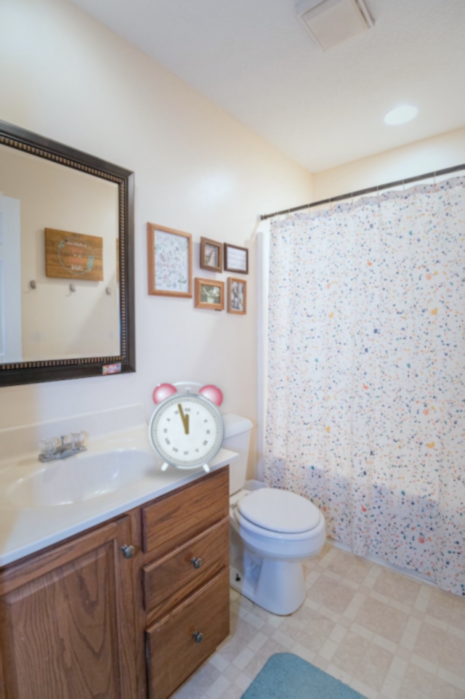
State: 11:57
